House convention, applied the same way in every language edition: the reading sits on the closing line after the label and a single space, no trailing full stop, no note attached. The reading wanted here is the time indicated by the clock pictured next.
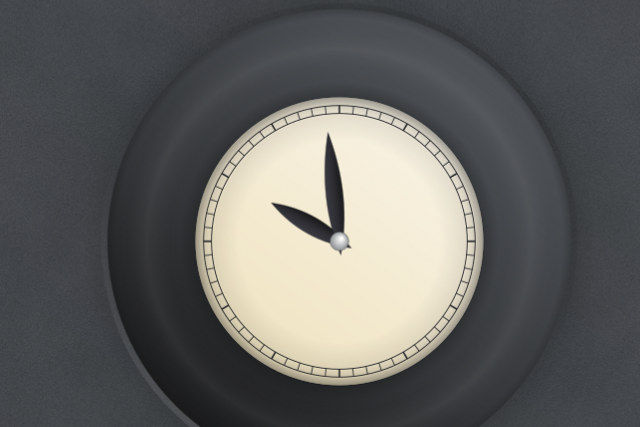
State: 9:59
